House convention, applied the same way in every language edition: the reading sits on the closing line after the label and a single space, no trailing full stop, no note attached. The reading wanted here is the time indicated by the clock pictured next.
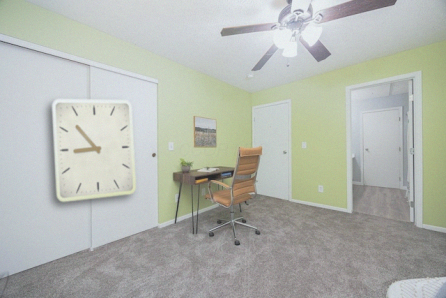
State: 8:53
